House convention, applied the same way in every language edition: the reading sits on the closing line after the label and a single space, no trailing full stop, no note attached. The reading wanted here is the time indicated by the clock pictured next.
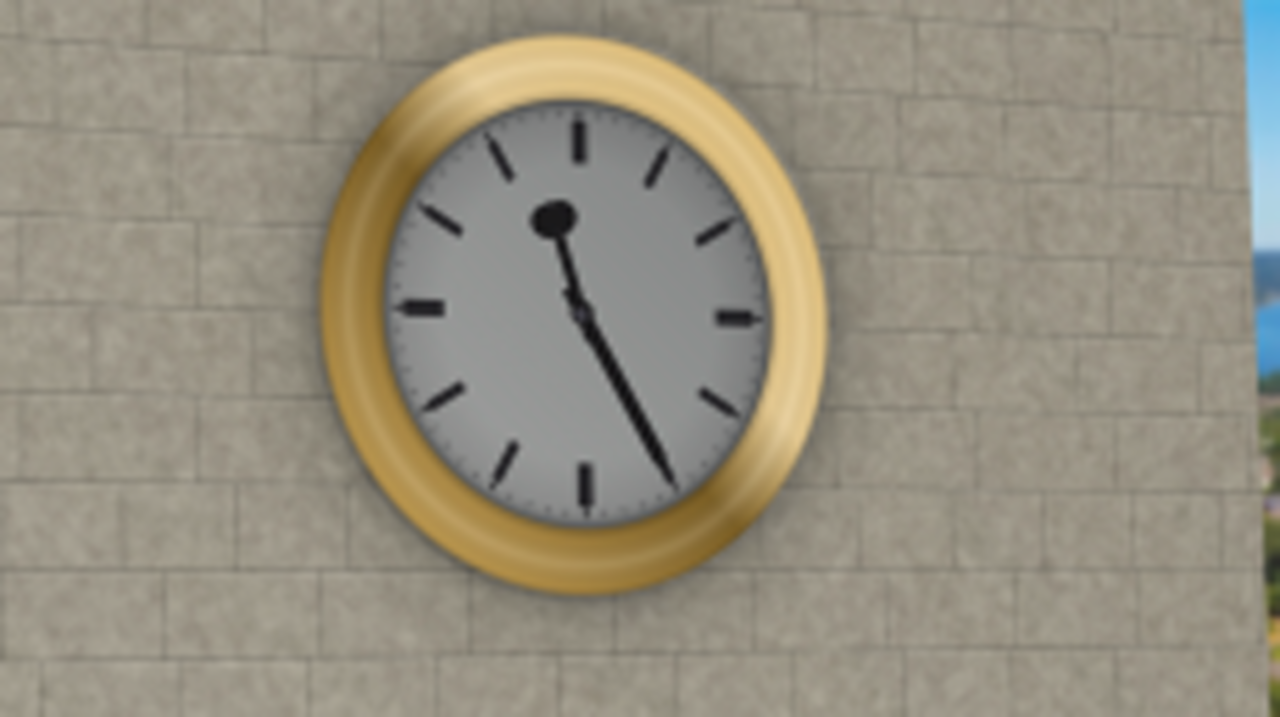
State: 11:25
